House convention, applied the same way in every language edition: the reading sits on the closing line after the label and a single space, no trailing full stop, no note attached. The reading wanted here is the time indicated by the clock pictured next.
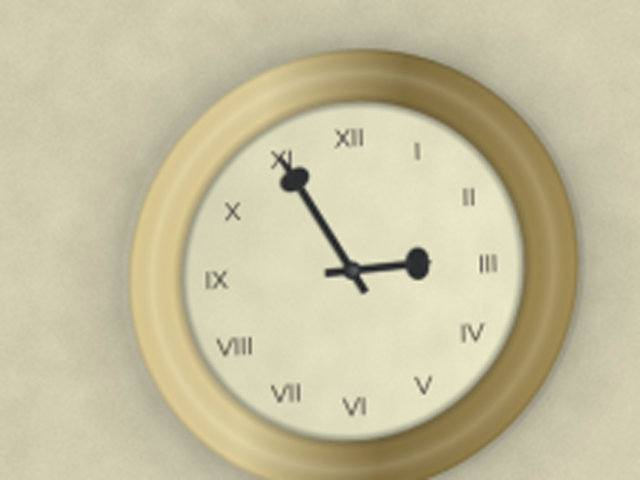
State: 2:55
